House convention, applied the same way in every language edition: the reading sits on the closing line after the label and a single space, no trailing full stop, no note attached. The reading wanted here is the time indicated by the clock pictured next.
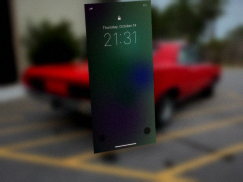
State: 21:31
